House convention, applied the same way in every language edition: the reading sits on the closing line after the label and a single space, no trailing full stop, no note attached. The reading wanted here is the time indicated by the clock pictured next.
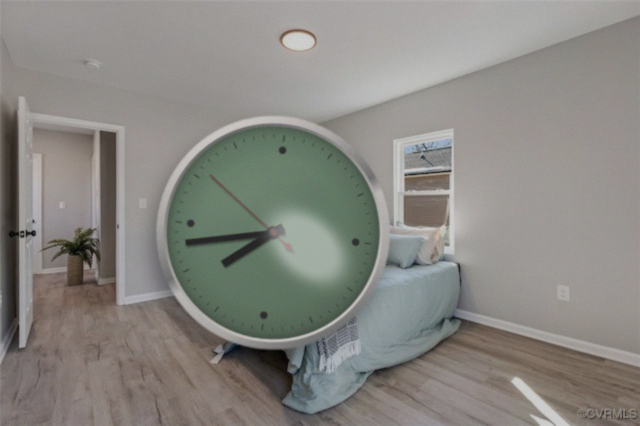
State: 7:42:51
